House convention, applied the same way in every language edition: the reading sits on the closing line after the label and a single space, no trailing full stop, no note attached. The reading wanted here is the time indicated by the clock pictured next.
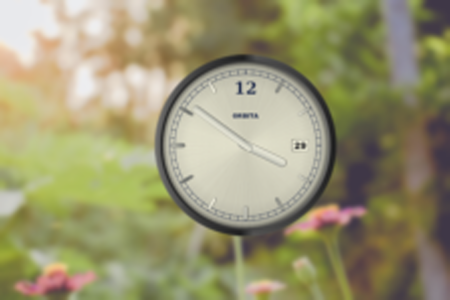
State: 3:51
